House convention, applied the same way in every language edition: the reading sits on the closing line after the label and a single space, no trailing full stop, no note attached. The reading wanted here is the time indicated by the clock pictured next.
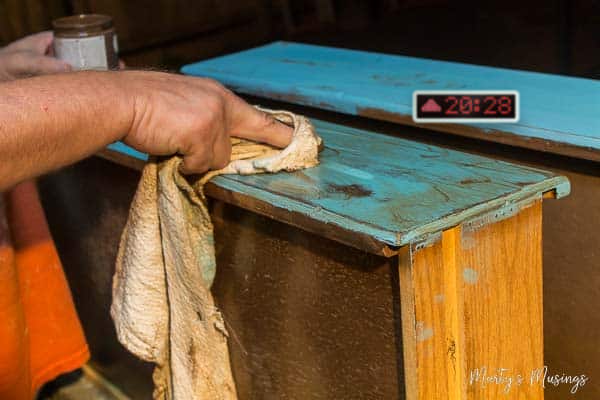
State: 20:28
